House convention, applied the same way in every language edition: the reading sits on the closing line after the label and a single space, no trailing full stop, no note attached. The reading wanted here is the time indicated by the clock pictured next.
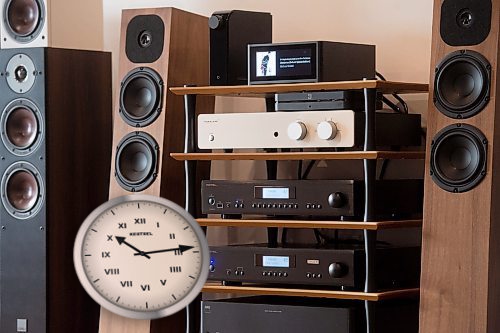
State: 10:14
